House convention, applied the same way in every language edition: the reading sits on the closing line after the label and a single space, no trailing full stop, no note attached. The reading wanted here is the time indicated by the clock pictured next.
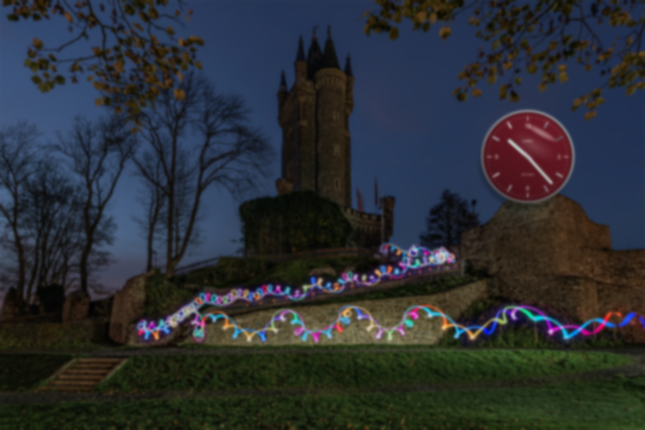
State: 10:23
